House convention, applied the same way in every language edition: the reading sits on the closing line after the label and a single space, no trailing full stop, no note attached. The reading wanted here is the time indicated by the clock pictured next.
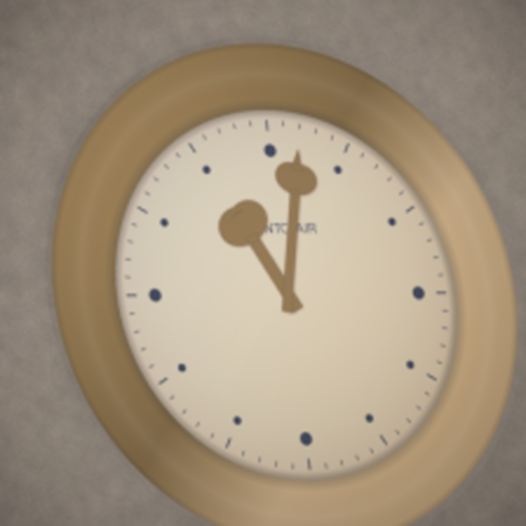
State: 11:02
